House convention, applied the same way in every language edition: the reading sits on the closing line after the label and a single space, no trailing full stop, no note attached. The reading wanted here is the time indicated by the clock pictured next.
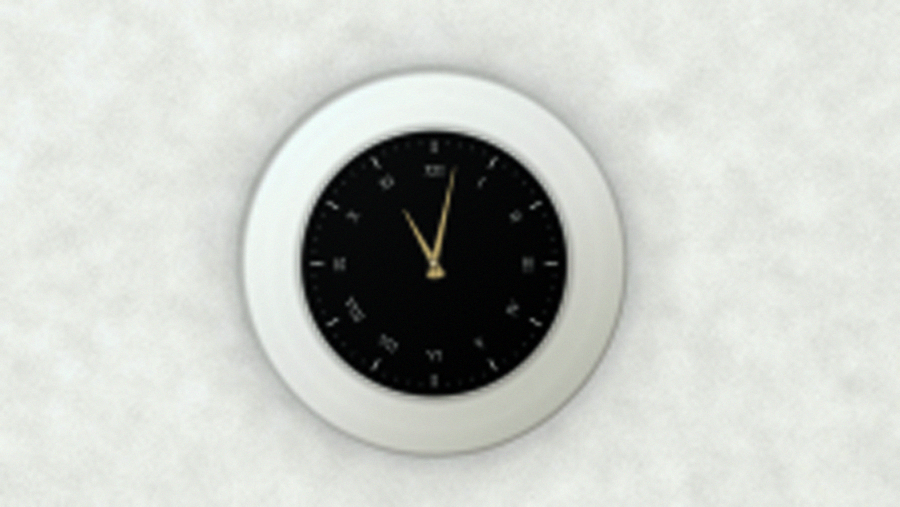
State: 11:02
